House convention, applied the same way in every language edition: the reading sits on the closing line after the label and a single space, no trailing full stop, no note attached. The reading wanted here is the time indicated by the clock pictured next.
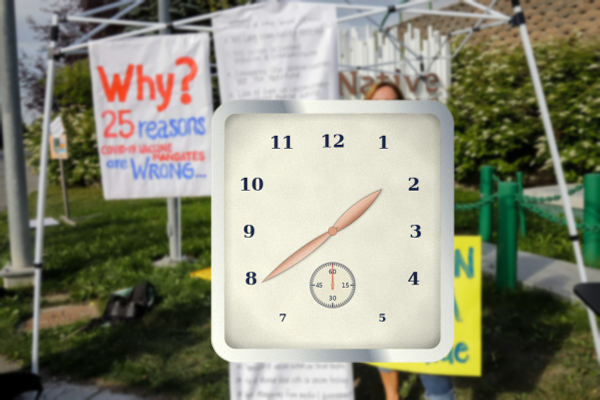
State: 1:39
